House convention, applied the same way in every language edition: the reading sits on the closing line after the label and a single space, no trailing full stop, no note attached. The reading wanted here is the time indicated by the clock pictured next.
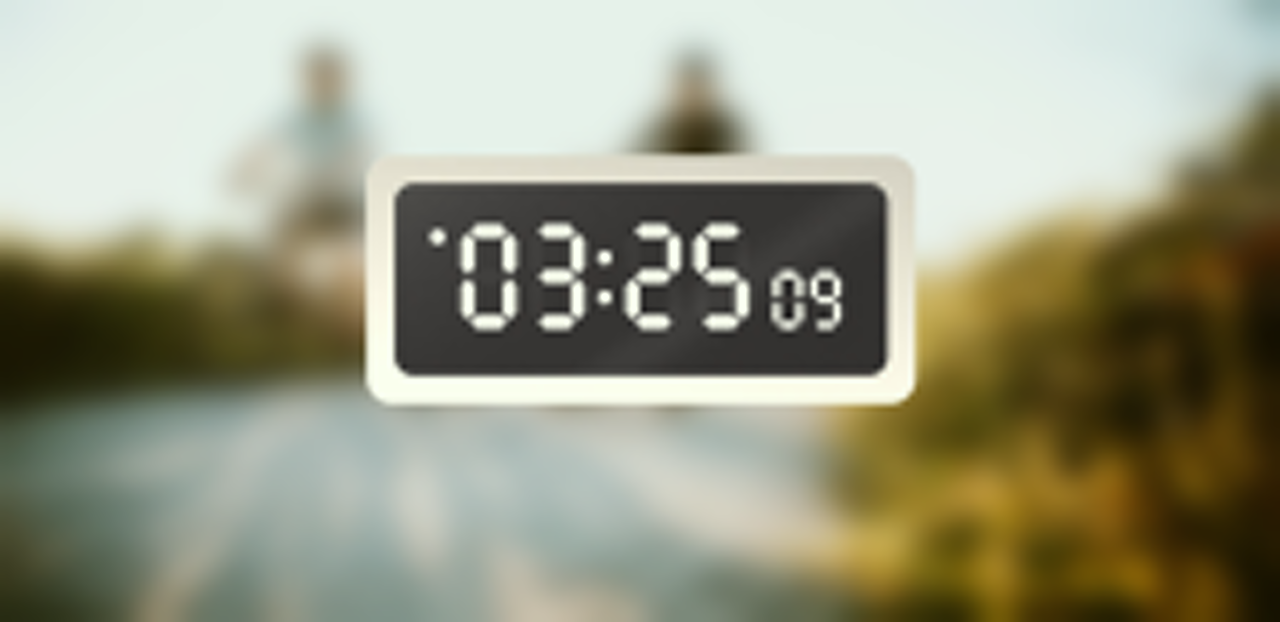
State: 3:25:09
